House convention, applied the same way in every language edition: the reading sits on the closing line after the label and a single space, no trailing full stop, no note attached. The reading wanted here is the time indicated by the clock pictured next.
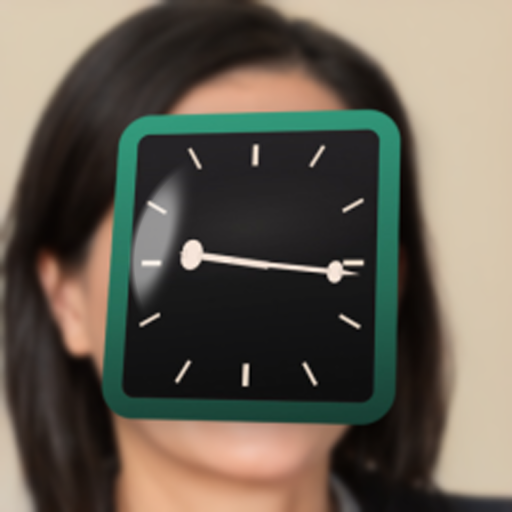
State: 9:16
